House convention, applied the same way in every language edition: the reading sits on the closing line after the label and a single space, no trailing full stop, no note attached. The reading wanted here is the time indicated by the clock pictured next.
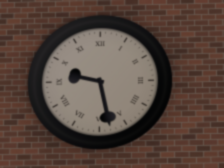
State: 9:28
